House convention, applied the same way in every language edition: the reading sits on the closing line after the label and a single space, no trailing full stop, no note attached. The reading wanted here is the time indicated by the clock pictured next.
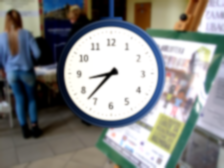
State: 8:37
